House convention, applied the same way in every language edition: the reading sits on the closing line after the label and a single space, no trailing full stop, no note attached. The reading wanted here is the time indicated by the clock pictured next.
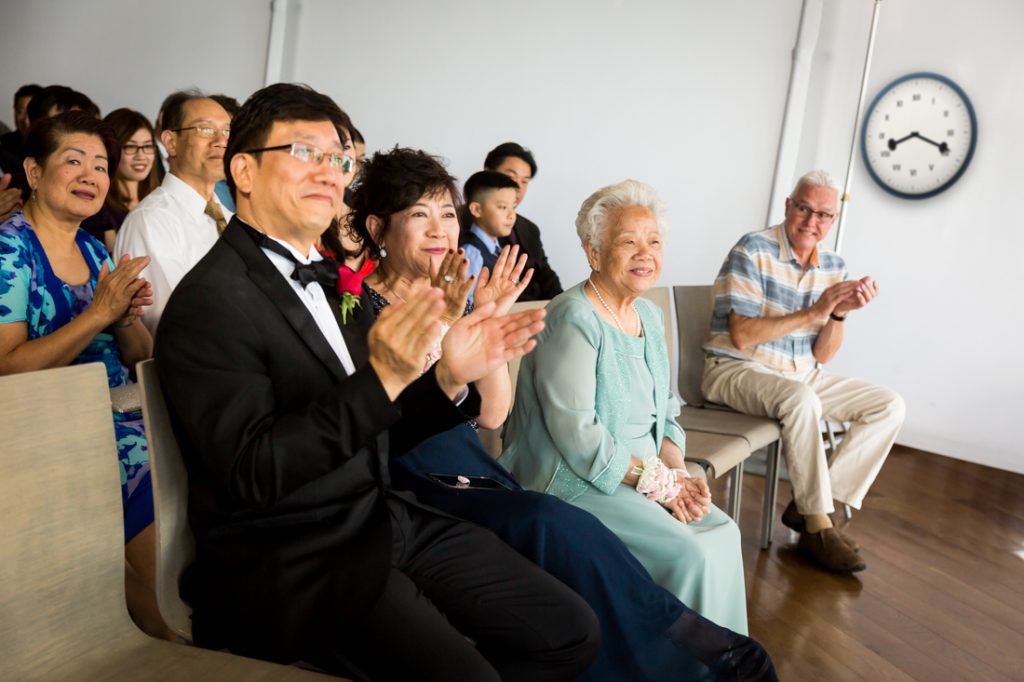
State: 8:19
